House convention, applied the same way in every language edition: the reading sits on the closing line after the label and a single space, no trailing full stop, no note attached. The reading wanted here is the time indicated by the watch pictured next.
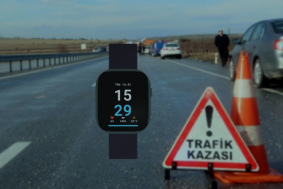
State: 15:29
